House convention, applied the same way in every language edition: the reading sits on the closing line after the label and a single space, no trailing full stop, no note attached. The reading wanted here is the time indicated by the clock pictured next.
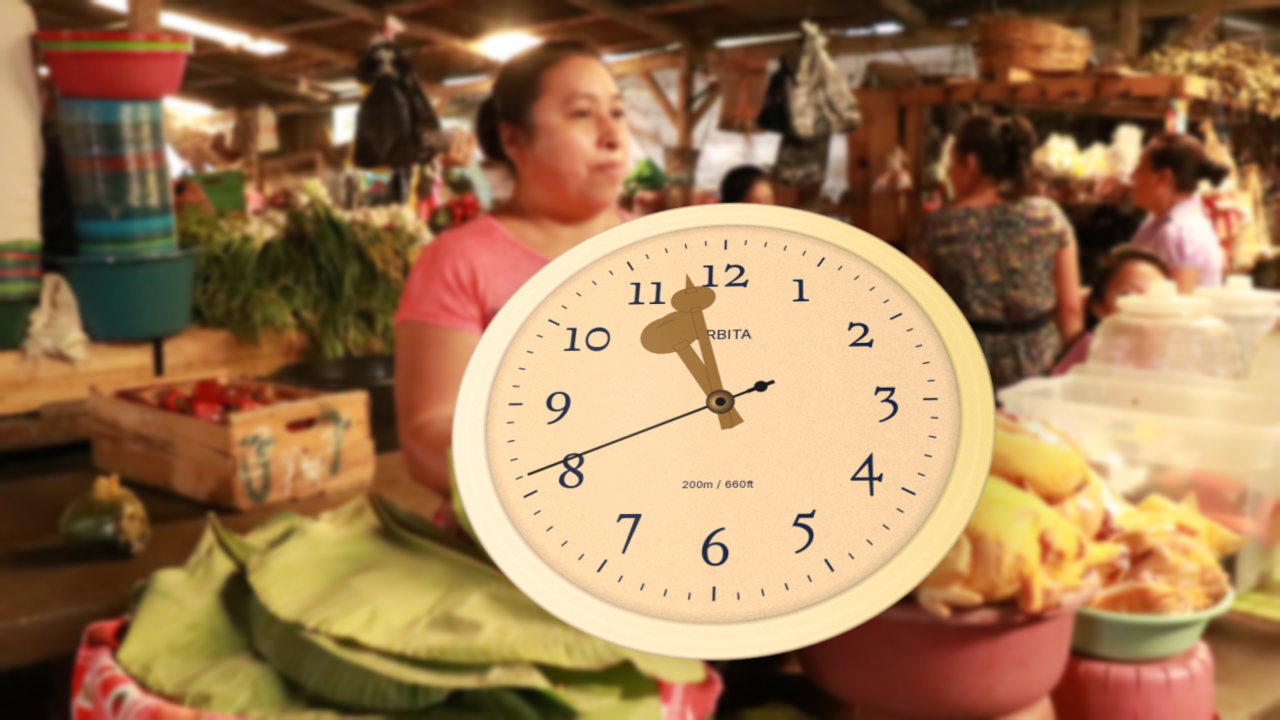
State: 10:57:41
